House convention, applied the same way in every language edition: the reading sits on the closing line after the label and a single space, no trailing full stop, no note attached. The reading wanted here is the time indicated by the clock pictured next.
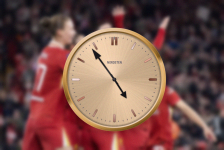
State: 4:54
